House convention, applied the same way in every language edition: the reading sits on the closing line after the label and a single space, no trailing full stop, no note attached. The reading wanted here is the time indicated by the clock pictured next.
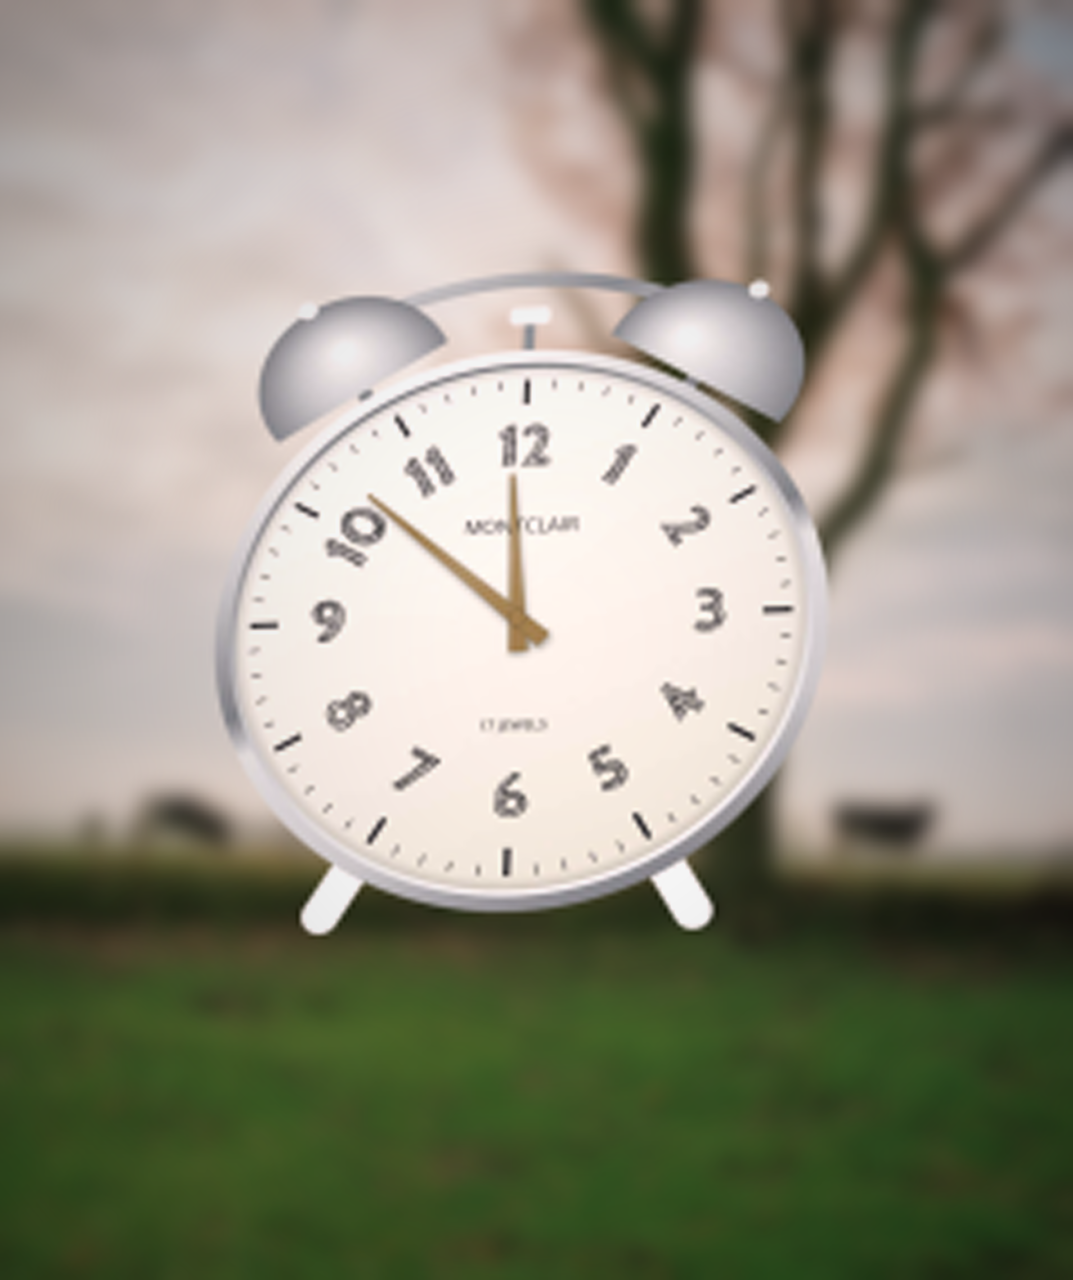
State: 11:52
